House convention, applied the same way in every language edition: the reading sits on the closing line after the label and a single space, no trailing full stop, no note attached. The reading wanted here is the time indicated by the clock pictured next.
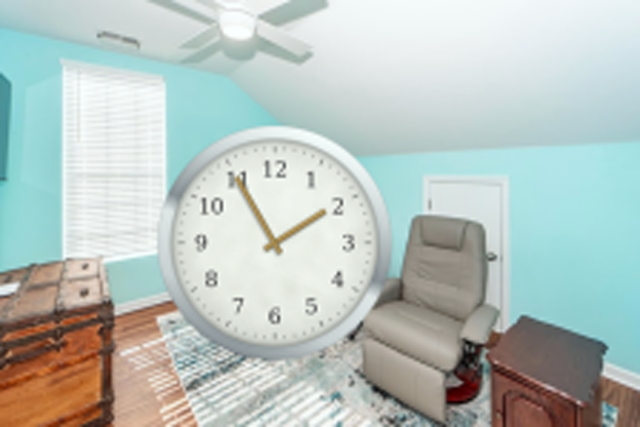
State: 1:55
